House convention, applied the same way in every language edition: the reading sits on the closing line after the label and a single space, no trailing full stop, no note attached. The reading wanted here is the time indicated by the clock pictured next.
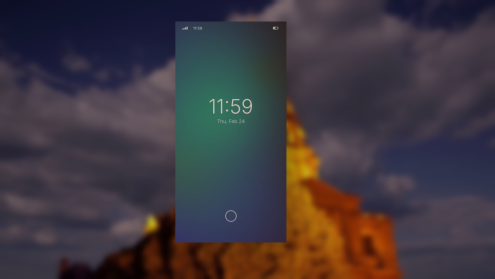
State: 11:59
